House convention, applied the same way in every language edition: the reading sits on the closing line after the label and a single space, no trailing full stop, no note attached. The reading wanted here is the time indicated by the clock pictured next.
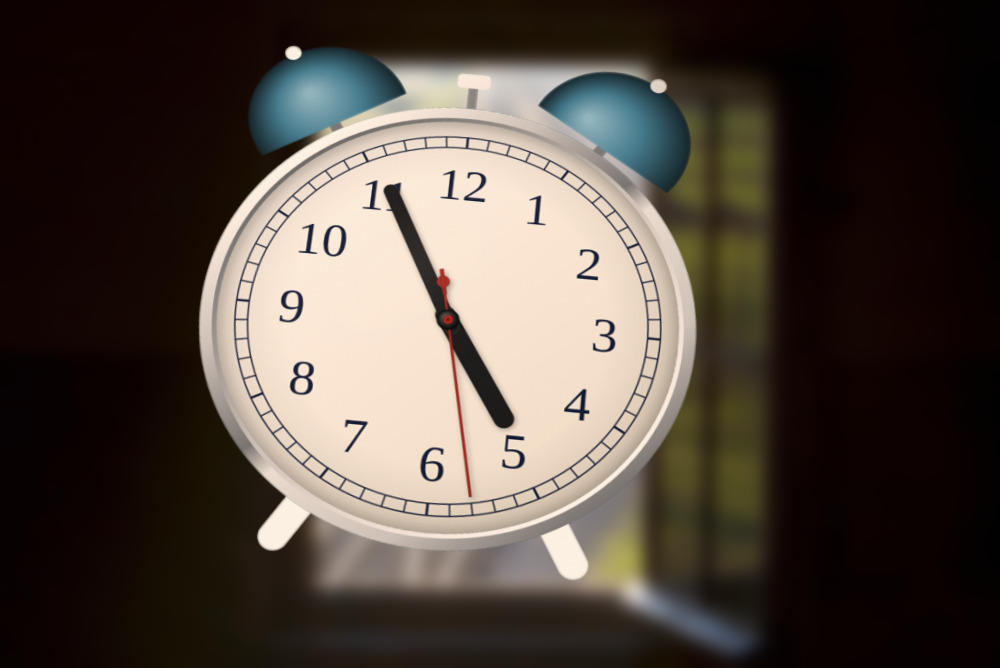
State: 4:55:28
